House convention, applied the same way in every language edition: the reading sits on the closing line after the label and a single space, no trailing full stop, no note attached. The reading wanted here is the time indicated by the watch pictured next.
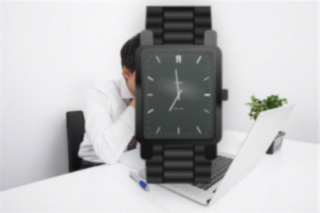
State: 6:59
